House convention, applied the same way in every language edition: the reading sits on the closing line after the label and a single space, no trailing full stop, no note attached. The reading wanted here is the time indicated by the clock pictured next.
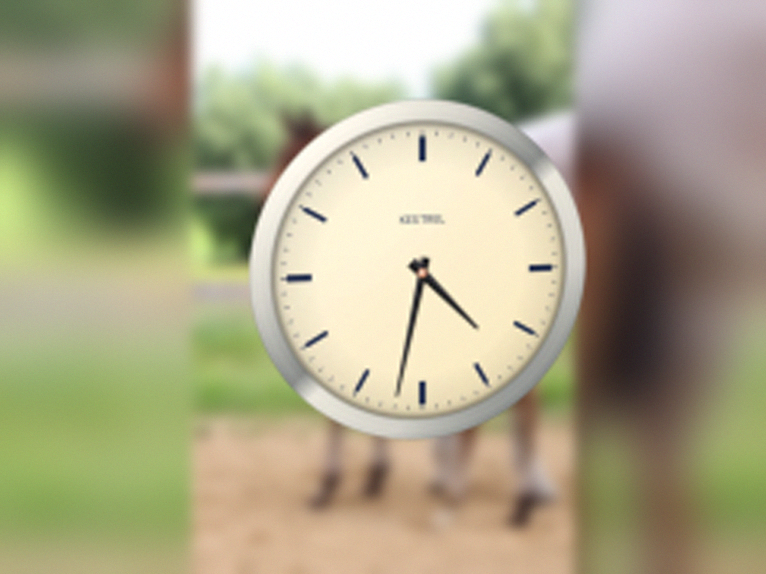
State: 4:32
